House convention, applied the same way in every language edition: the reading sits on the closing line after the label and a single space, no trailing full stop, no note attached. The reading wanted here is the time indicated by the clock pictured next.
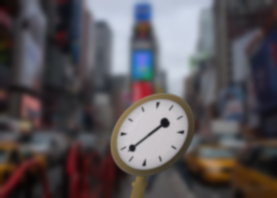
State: 1:38
